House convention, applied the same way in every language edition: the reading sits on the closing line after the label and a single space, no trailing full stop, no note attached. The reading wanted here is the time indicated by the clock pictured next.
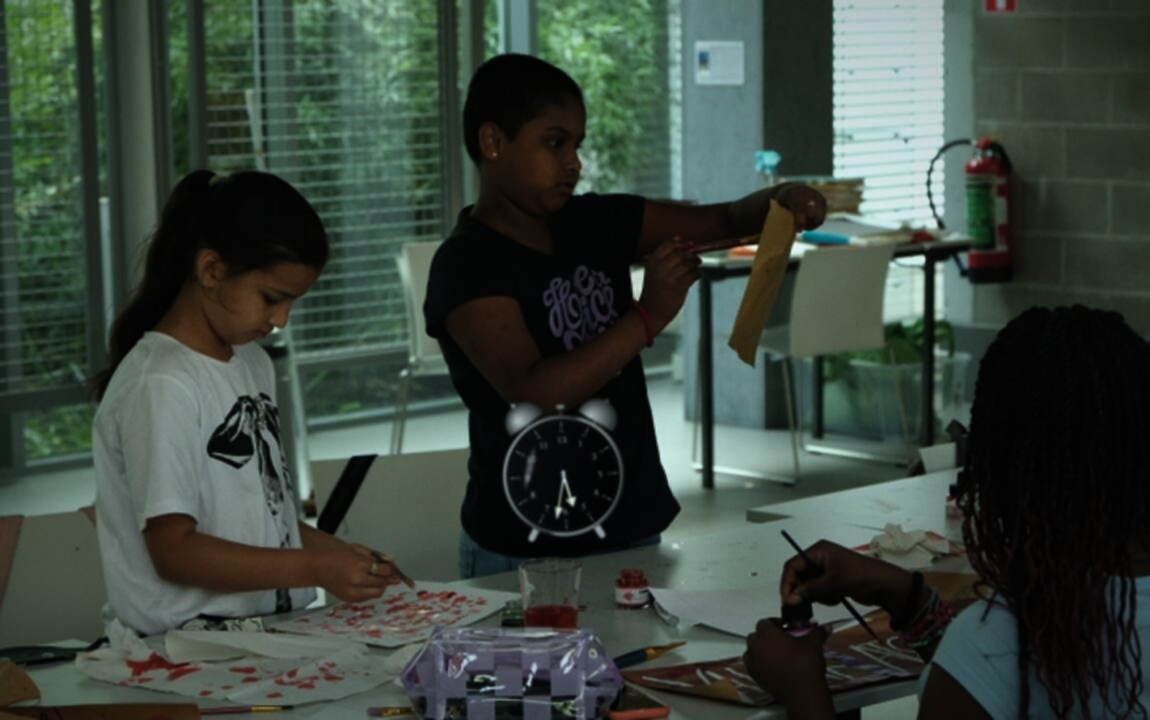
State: 5:32
